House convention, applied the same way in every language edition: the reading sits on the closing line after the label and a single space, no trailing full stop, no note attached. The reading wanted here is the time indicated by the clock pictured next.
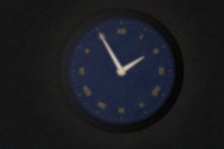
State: 1:55
